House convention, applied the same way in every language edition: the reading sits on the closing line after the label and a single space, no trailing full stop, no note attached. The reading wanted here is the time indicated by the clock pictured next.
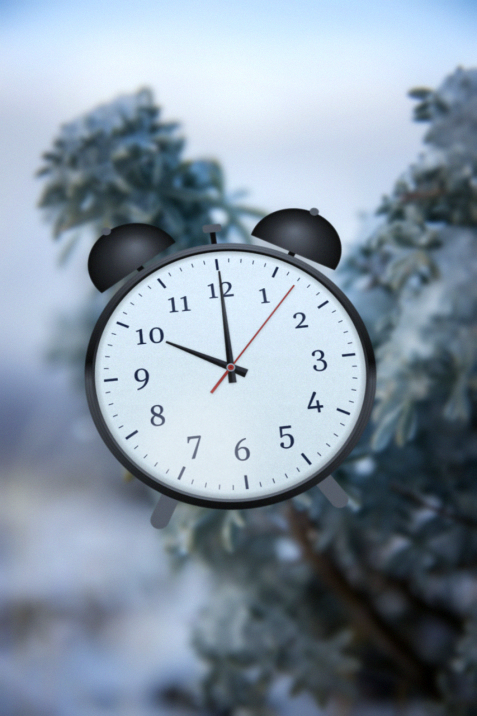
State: 10:00:07
